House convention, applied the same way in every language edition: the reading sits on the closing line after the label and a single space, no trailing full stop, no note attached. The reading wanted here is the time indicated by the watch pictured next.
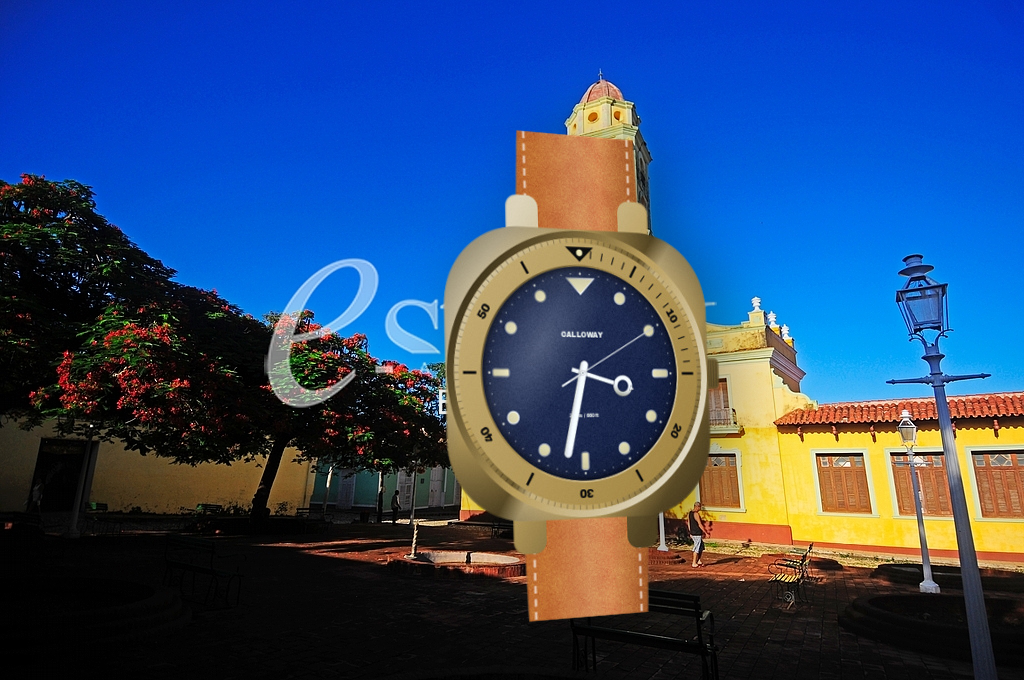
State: 3:32:10
